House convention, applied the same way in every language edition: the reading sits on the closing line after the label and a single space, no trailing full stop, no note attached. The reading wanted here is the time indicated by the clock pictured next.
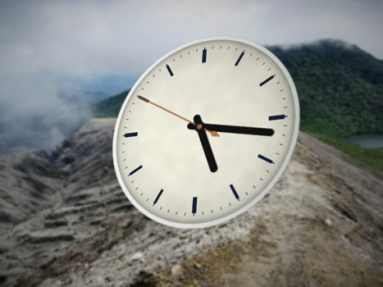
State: 5:16:50
